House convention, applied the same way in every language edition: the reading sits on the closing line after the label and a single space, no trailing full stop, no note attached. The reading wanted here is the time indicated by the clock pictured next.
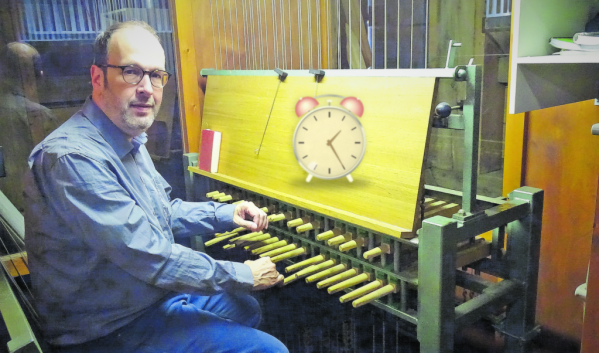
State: 1:25
